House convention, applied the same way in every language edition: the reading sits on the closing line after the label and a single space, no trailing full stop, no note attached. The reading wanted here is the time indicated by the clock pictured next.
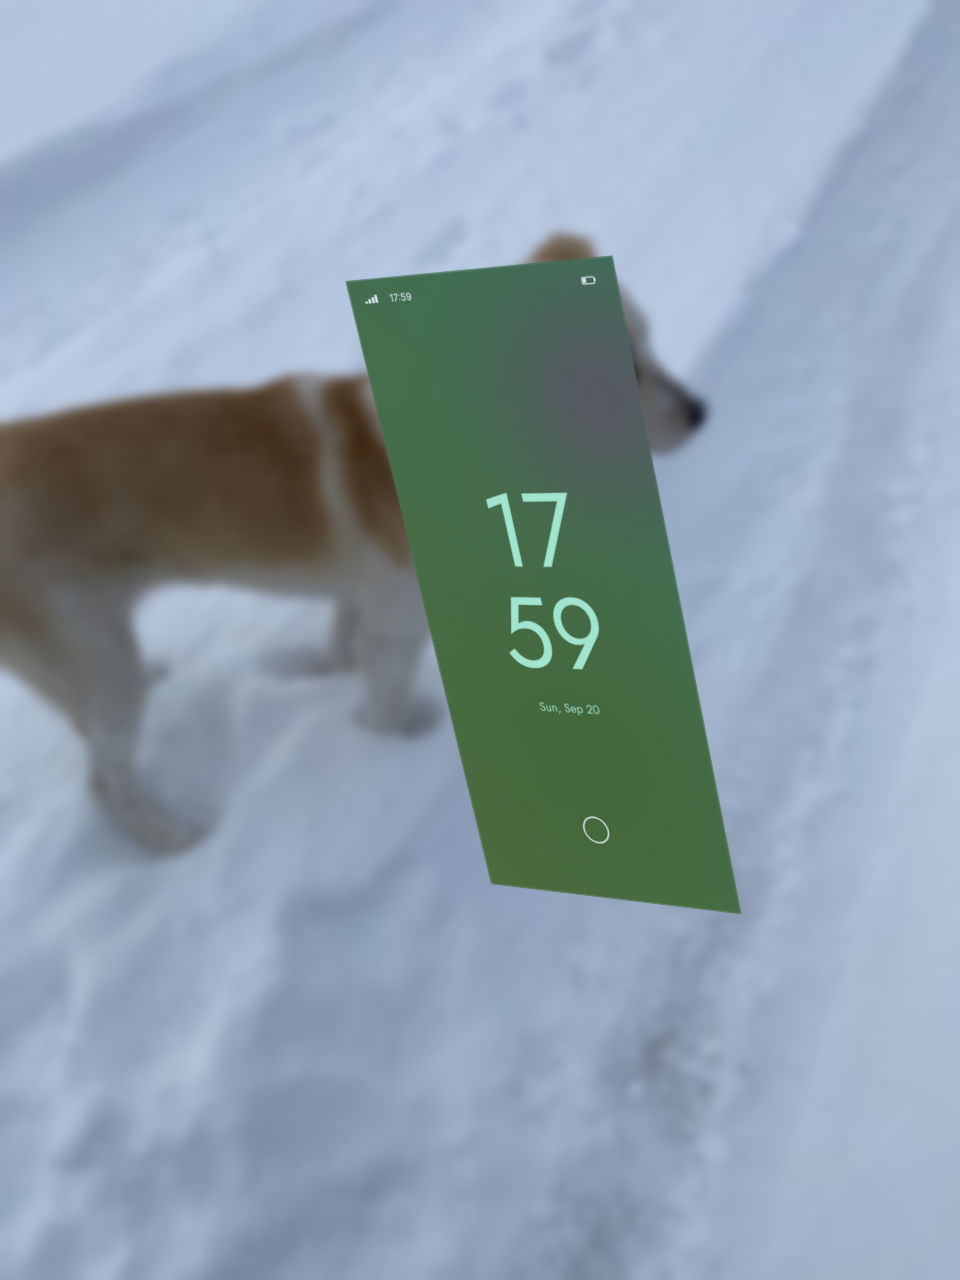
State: 17:59
